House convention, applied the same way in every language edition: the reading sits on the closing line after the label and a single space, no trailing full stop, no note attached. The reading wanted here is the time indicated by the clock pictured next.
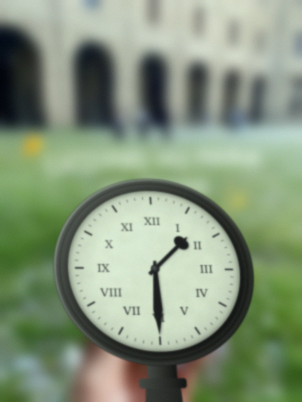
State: 1:30
